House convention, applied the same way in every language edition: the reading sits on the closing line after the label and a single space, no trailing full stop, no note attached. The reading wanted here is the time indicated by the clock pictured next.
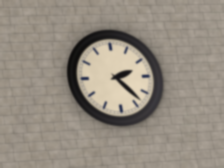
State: 2:23
